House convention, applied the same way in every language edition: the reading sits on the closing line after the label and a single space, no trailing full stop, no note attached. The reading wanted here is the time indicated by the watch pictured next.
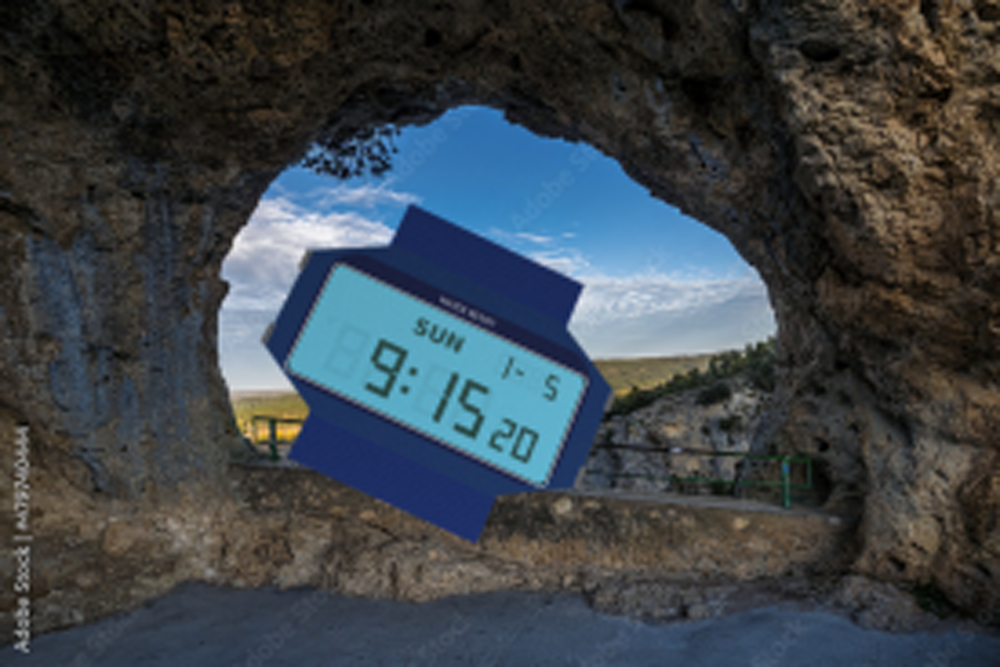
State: 9:15:20
